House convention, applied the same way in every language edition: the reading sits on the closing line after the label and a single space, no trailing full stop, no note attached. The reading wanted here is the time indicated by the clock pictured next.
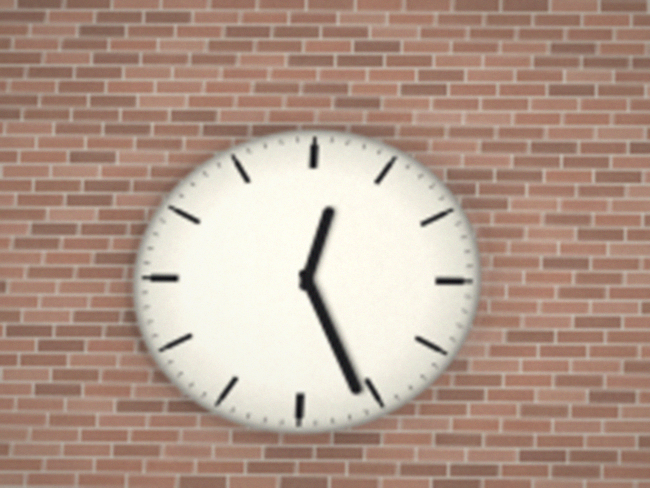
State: 12:26
